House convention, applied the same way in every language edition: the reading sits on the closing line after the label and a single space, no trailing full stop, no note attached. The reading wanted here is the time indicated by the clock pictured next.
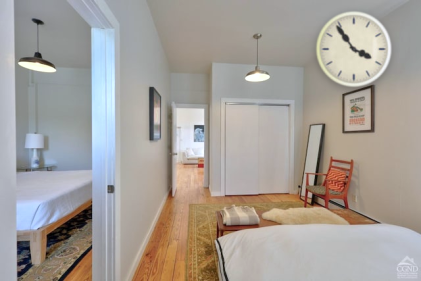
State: 3:54
